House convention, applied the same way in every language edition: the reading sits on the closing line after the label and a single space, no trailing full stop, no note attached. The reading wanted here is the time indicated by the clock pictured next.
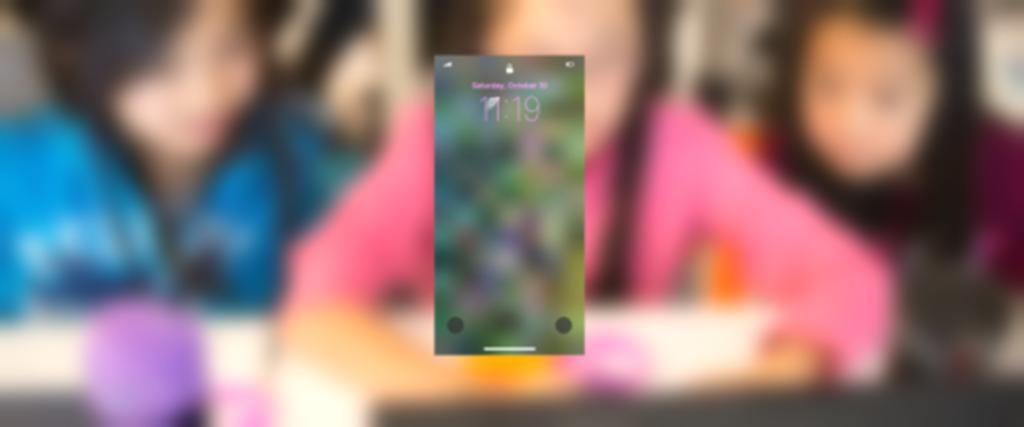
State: 11:19
